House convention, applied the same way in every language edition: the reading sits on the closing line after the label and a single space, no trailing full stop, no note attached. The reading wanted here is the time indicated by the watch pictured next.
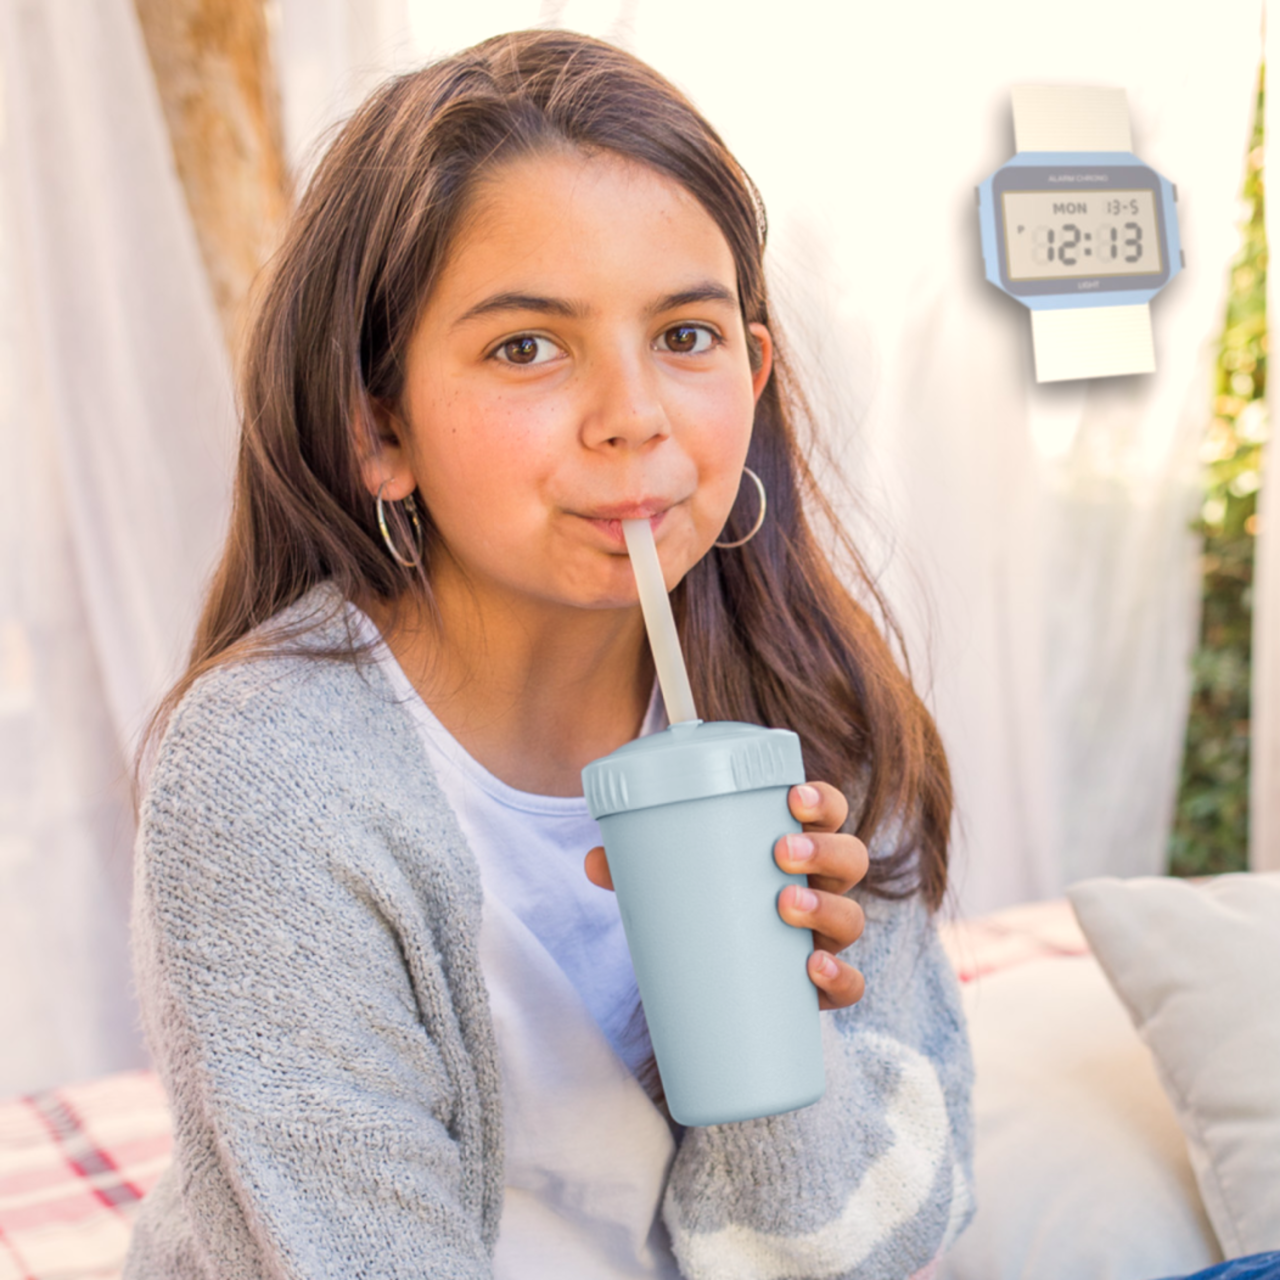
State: 12:13
